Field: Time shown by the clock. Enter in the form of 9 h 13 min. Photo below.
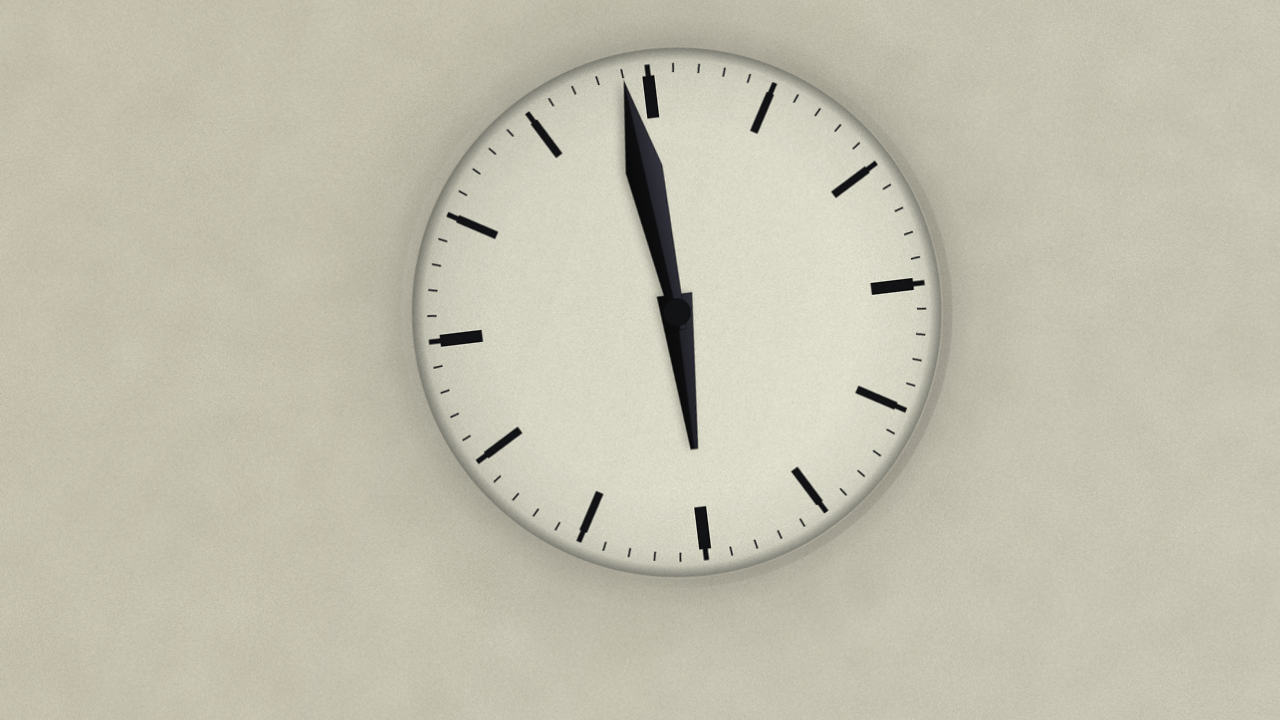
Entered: 5 h 59 min
